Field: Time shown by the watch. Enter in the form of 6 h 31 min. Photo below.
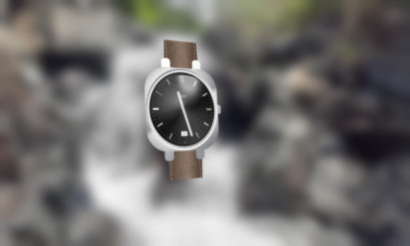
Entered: 11 h 27 min
